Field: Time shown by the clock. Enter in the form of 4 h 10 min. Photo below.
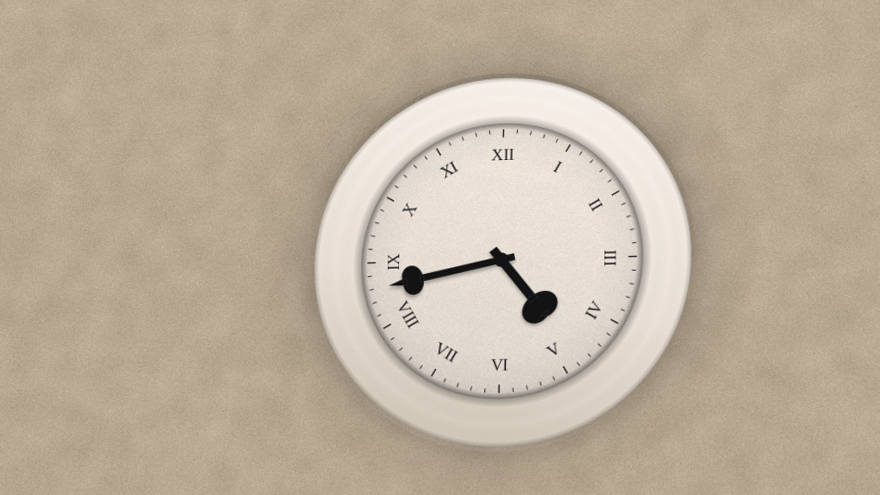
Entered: 4 h 43 min
